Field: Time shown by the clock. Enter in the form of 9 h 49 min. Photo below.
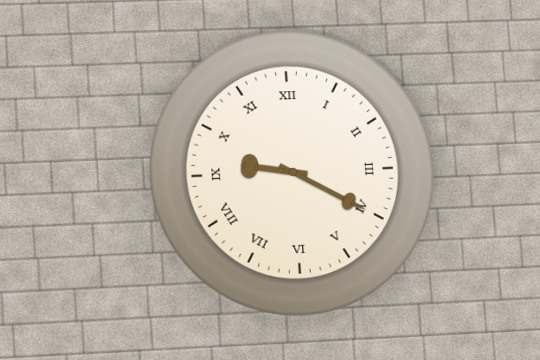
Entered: 9 h 20 min
